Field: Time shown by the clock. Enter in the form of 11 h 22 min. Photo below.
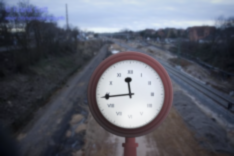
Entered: 11 h 44 min
